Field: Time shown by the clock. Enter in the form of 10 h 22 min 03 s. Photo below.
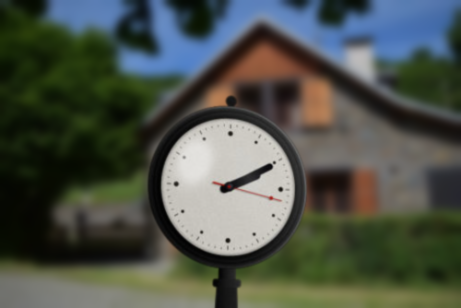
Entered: 2 h 10 min 17 s
